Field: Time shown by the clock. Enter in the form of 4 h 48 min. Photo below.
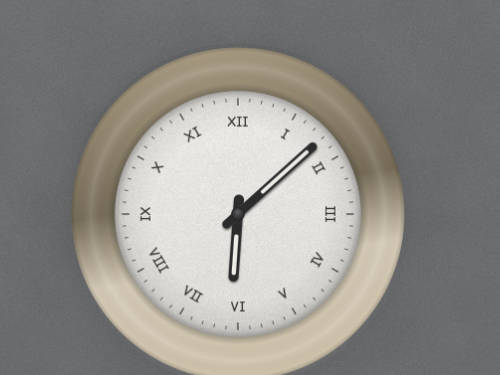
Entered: 6 h 08 min
